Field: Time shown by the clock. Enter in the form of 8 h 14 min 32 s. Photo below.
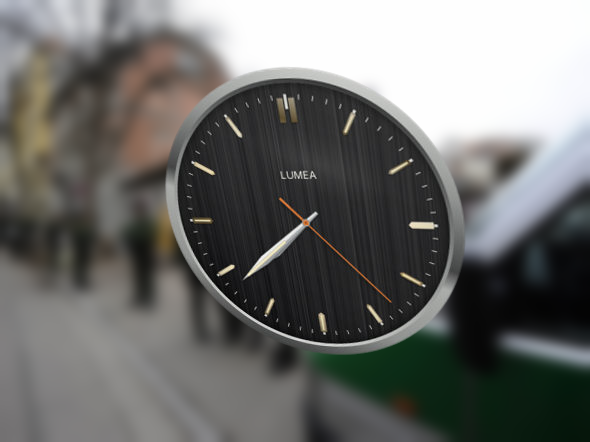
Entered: 7 h 38 min 23 s
